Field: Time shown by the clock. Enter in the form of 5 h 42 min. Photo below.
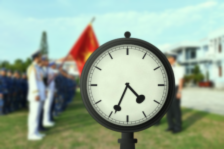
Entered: 4 h 34 min
